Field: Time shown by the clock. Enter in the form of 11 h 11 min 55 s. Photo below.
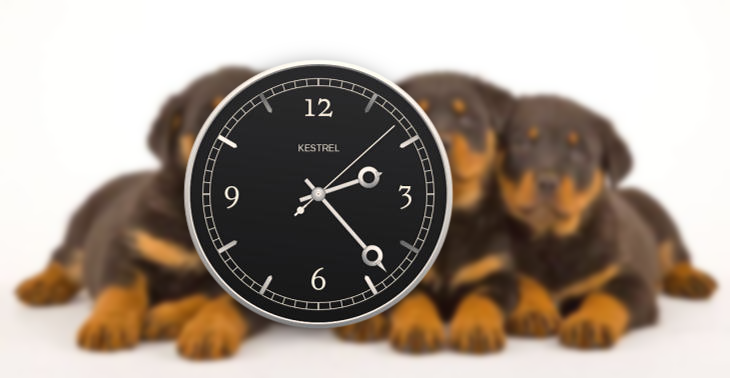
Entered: 2 h 23 min 08 s
